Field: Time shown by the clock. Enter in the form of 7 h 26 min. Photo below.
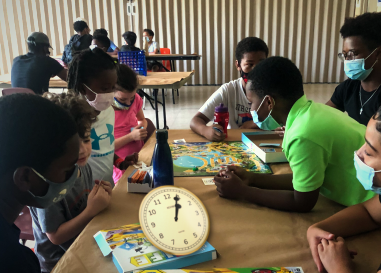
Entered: 1 h 04 min
